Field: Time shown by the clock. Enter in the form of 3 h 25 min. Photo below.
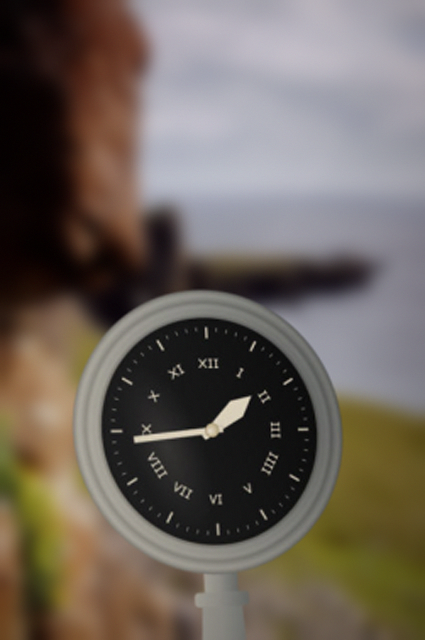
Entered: 1 h 44 min
